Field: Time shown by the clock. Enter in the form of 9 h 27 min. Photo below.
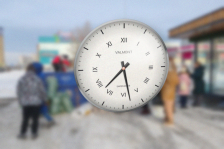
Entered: 7 h 28 min
